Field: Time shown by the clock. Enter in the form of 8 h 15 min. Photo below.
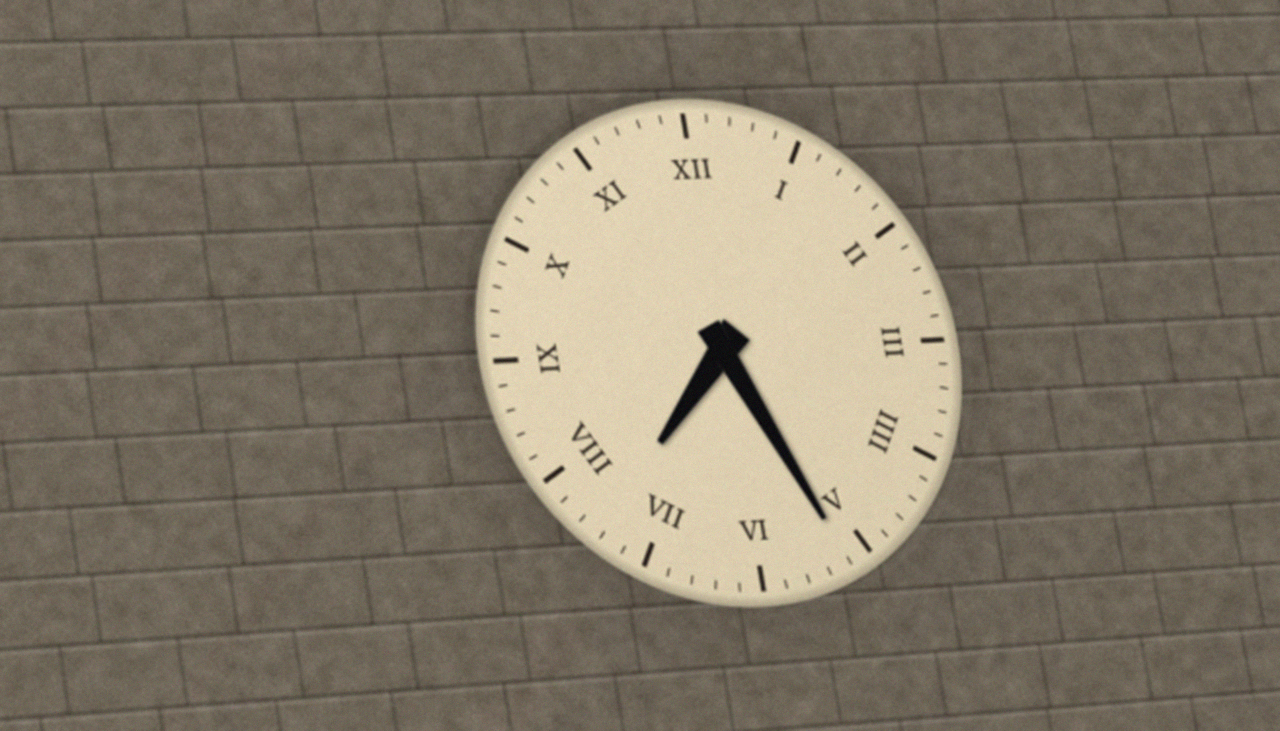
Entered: 7 h 26 min
